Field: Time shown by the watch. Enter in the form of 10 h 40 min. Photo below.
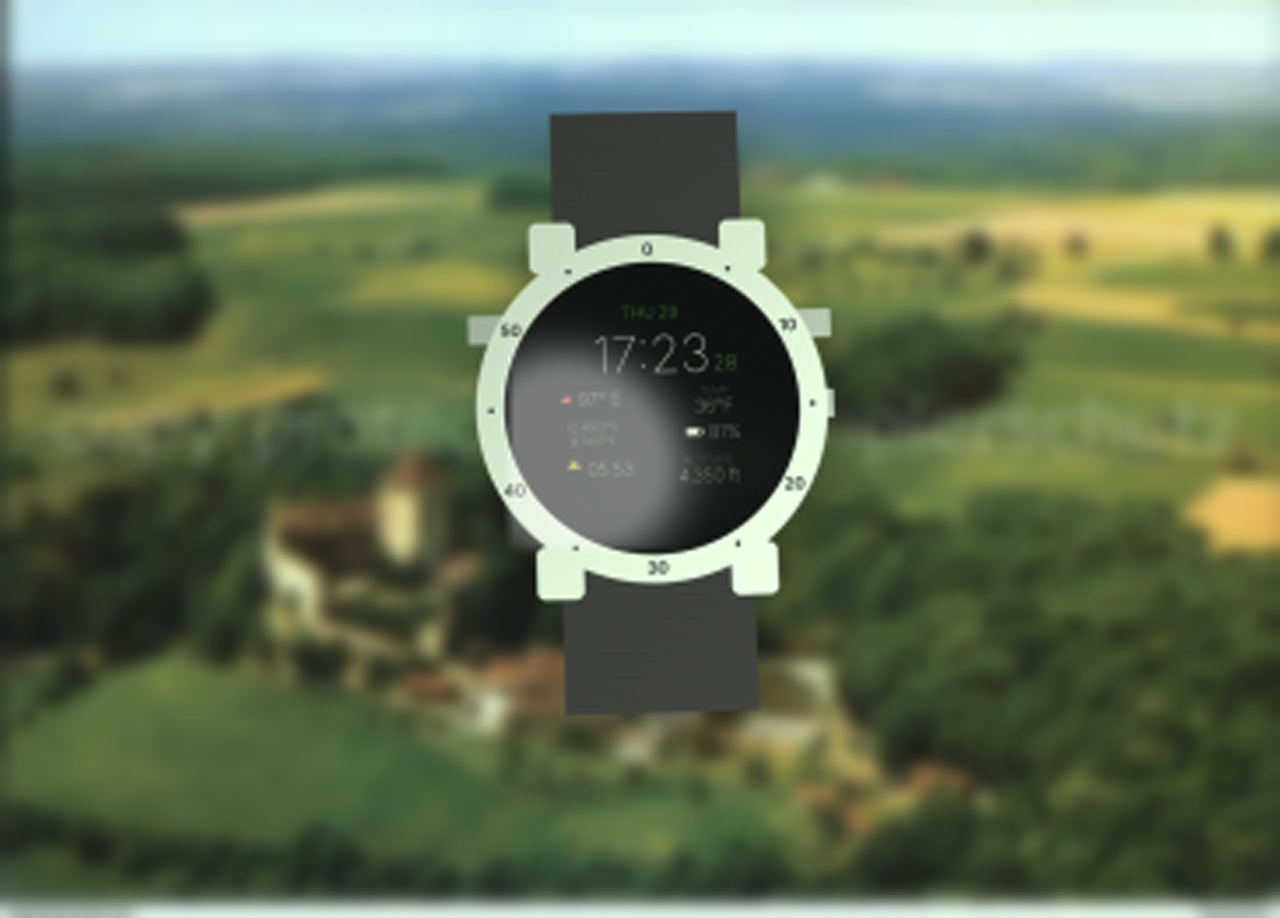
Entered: 17 h 23 min
